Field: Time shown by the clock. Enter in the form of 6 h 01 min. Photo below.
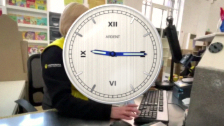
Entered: 9 h 15 min
